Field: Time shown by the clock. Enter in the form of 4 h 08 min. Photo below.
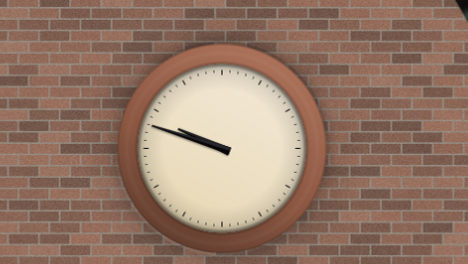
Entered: 9 h 48 min
